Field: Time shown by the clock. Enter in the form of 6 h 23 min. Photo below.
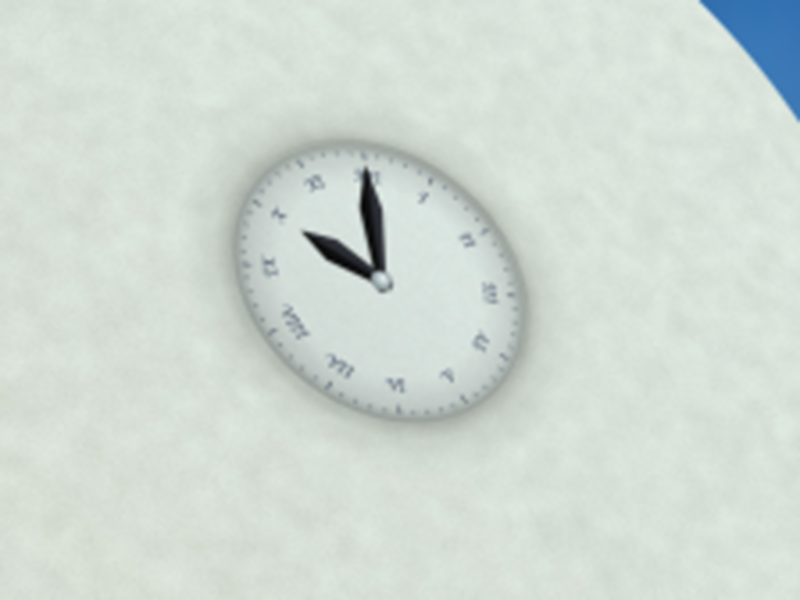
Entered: 10 h 00 min
